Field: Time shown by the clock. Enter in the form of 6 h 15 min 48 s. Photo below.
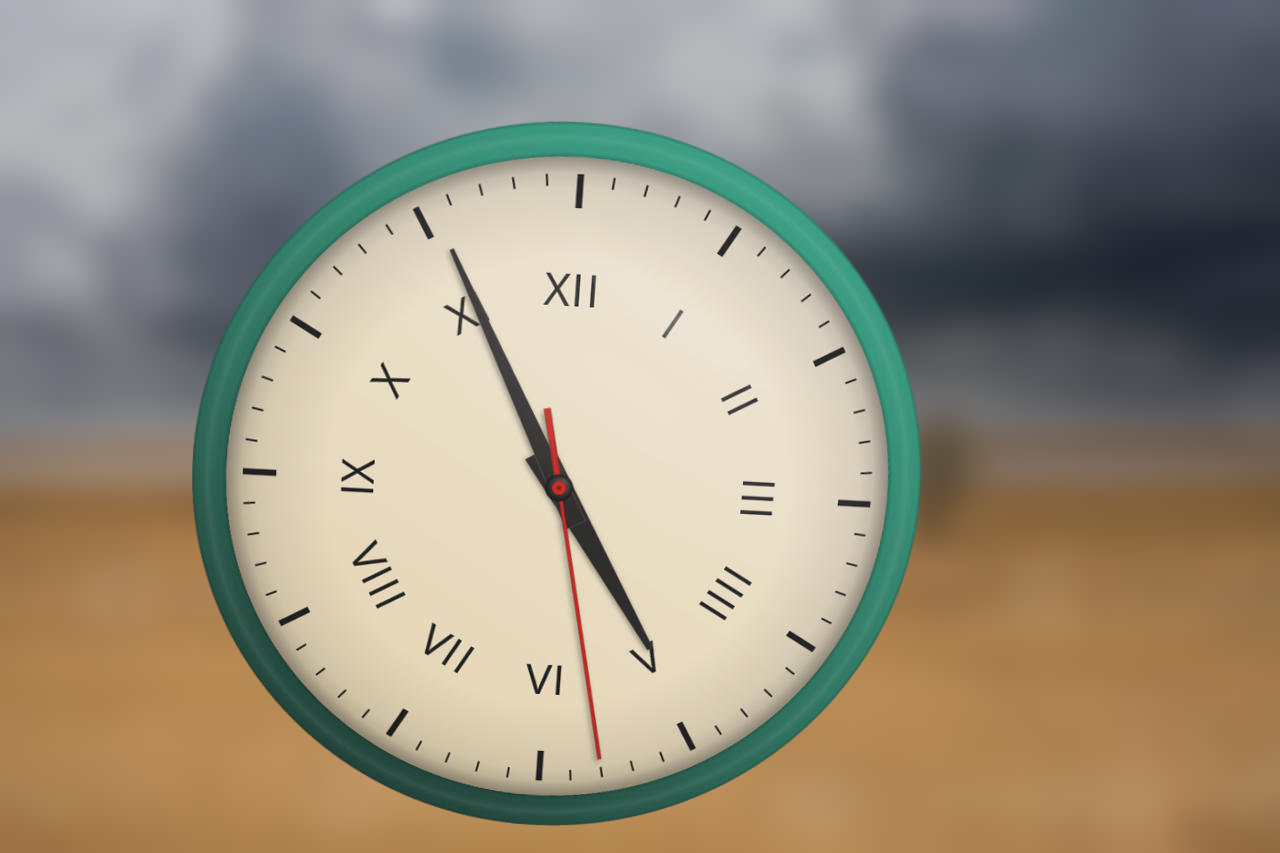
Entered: 4 h 55 min 28 s
